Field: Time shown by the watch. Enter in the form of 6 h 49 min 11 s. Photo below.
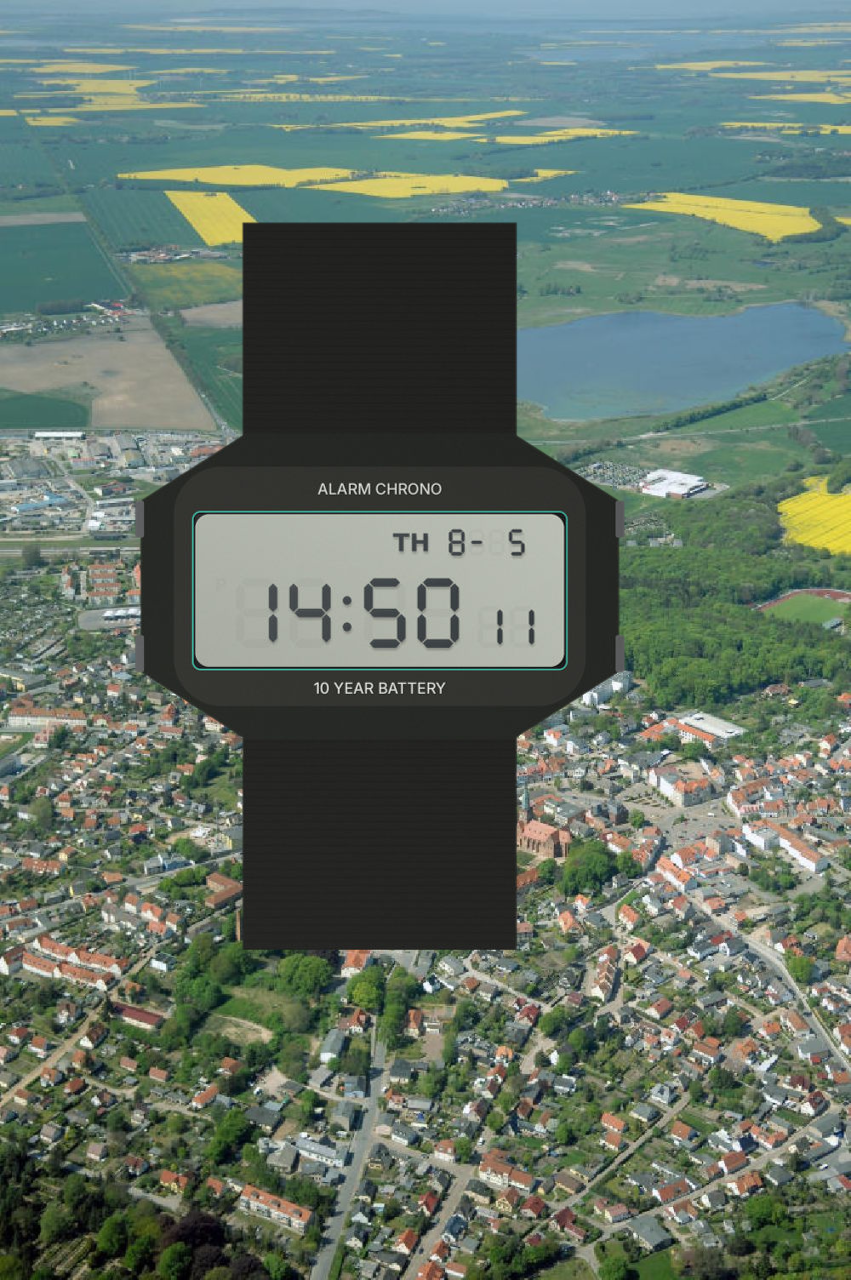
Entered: 14 h 50 min 11 s
